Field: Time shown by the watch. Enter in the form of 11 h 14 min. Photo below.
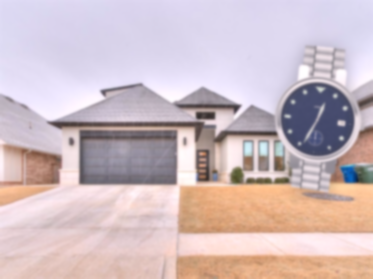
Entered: 12 h 34 min
